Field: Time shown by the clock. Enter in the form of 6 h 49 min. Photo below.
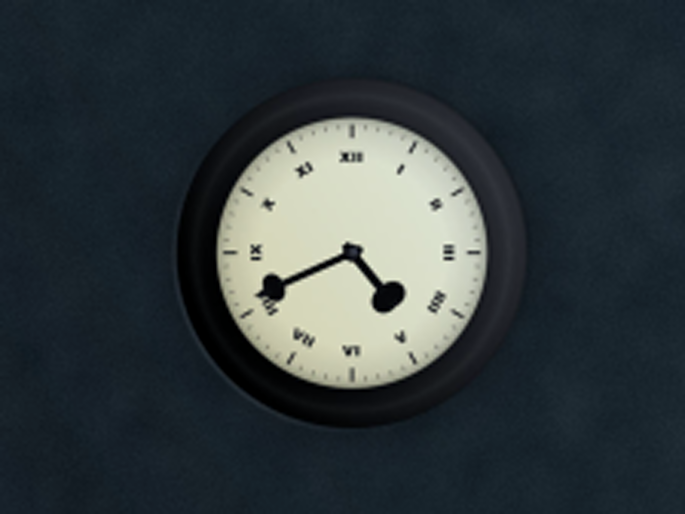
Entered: 4 h 41 min
